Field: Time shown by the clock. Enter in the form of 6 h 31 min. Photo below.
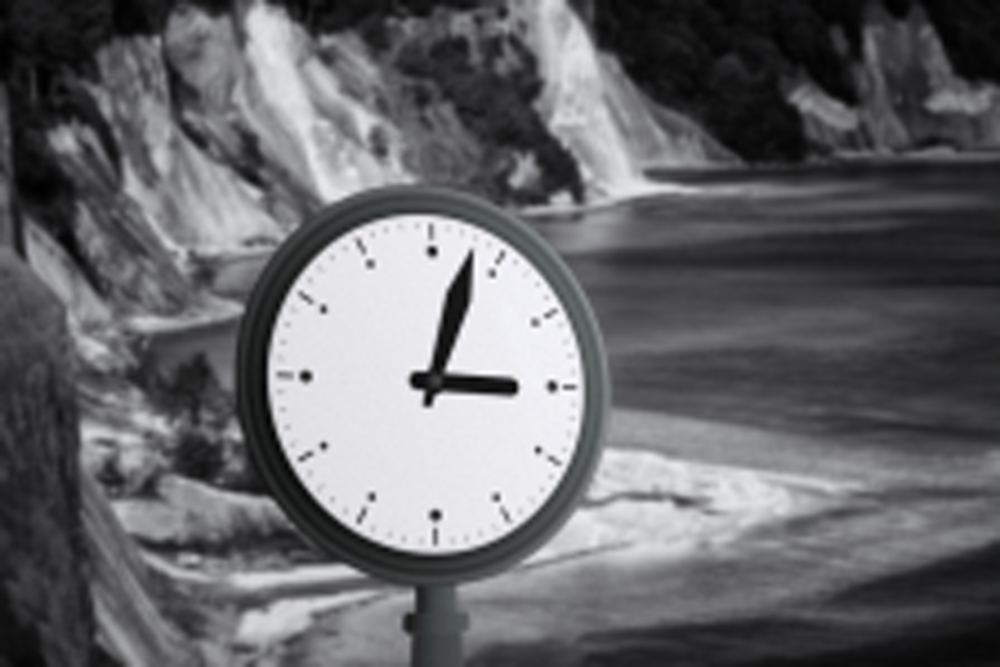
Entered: 3 h 03 min
